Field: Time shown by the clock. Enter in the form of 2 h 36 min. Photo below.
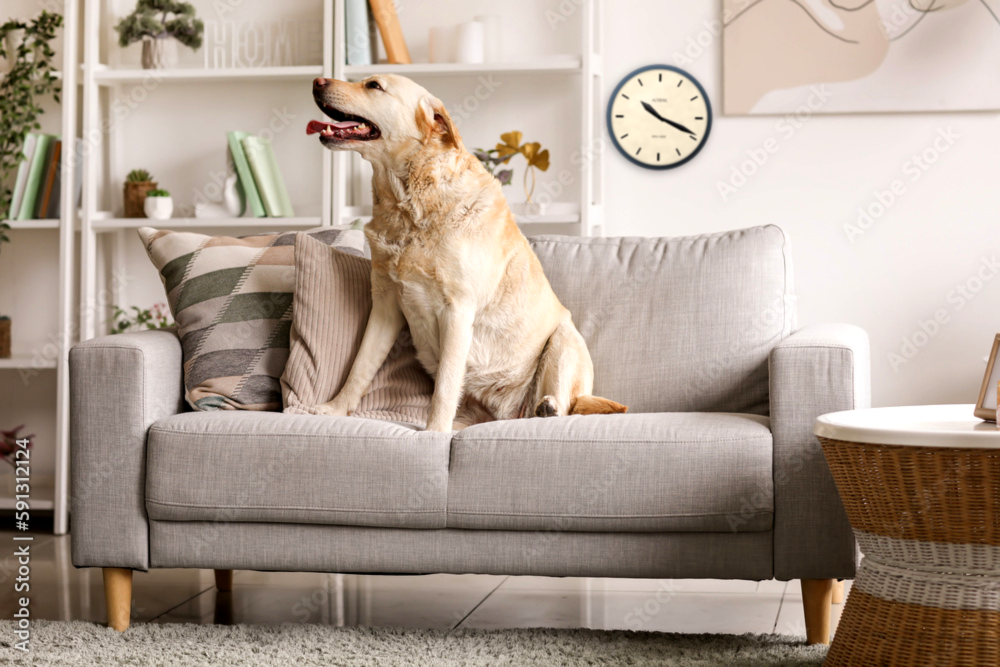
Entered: 10 h 19 min
